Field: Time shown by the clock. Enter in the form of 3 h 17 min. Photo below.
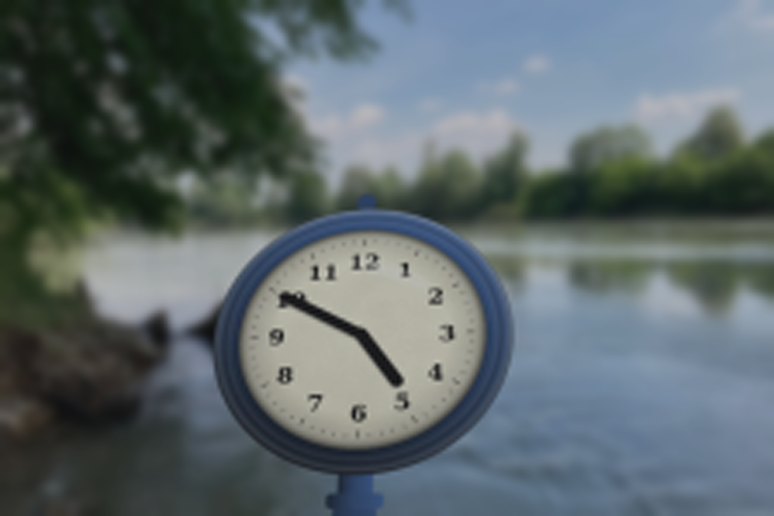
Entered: 4 h 50 min
